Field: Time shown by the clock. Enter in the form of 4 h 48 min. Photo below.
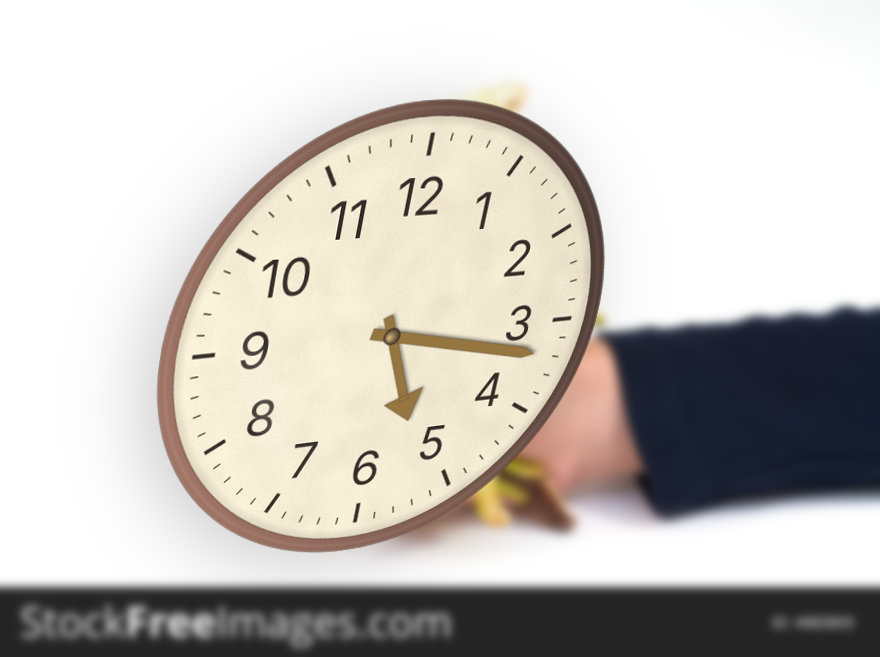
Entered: 5 h 17 min
